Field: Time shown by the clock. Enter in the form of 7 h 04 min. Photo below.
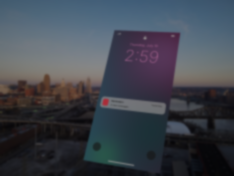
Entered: 2 h 59 min
